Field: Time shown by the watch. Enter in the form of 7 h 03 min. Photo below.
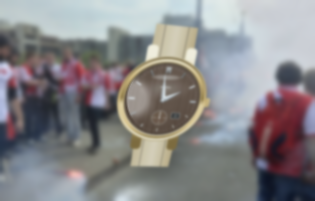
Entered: 1 h 59 min
